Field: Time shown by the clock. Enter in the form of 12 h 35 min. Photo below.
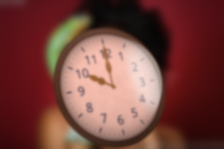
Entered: 10 h 00 min
